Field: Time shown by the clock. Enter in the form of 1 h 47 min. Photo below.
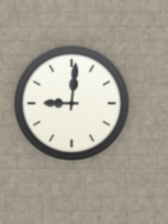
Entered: 9 h 01 min
